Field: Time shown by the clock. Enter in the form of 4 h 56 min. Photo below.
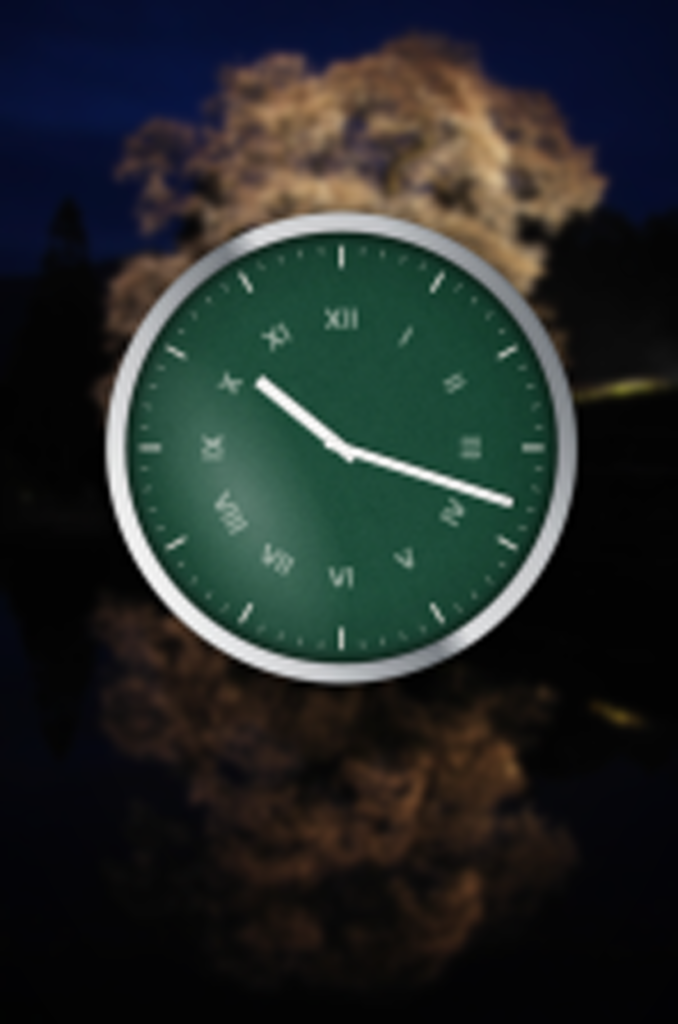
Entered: 10 h 18 min
